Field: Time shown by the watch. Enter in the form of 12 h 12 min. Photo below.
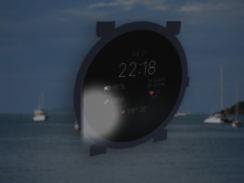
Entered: 22 h 18 min
